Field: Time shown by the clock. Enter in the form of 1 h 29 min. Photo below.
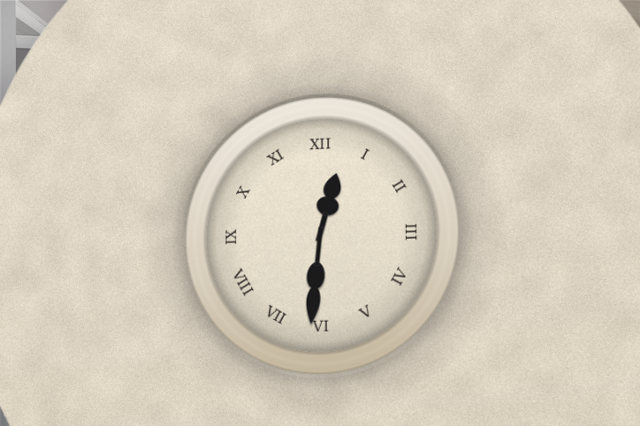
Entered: 12 h 31 min
